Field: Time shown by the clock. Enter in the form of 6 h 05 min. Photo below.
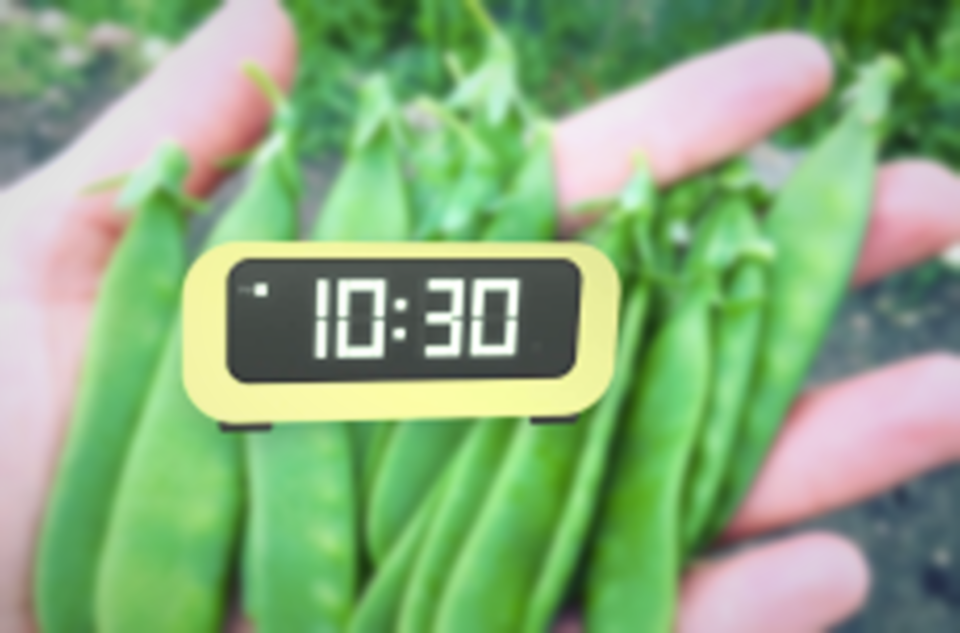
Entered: 10 h 30 min
